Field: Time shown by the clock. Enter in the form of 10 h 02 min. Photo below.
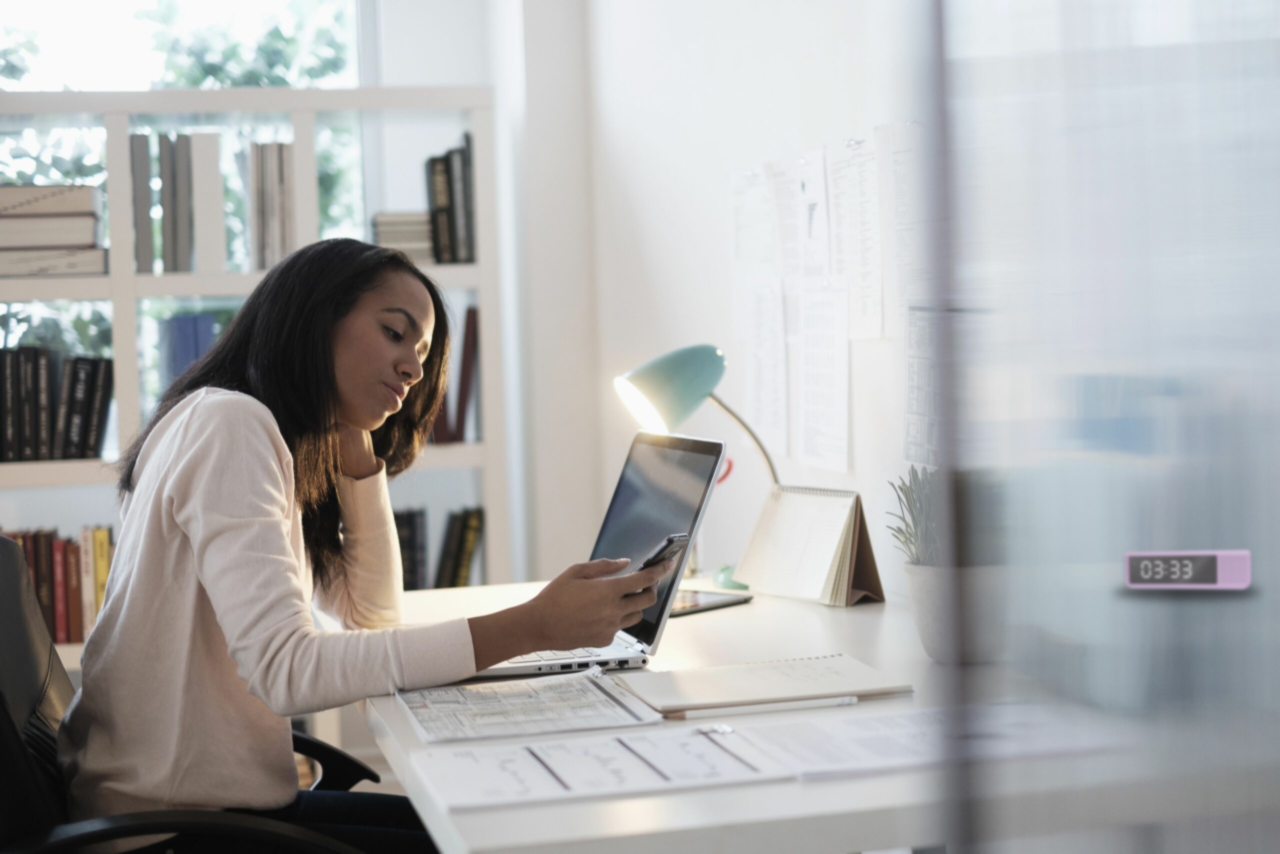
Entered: 3 h 33 min
